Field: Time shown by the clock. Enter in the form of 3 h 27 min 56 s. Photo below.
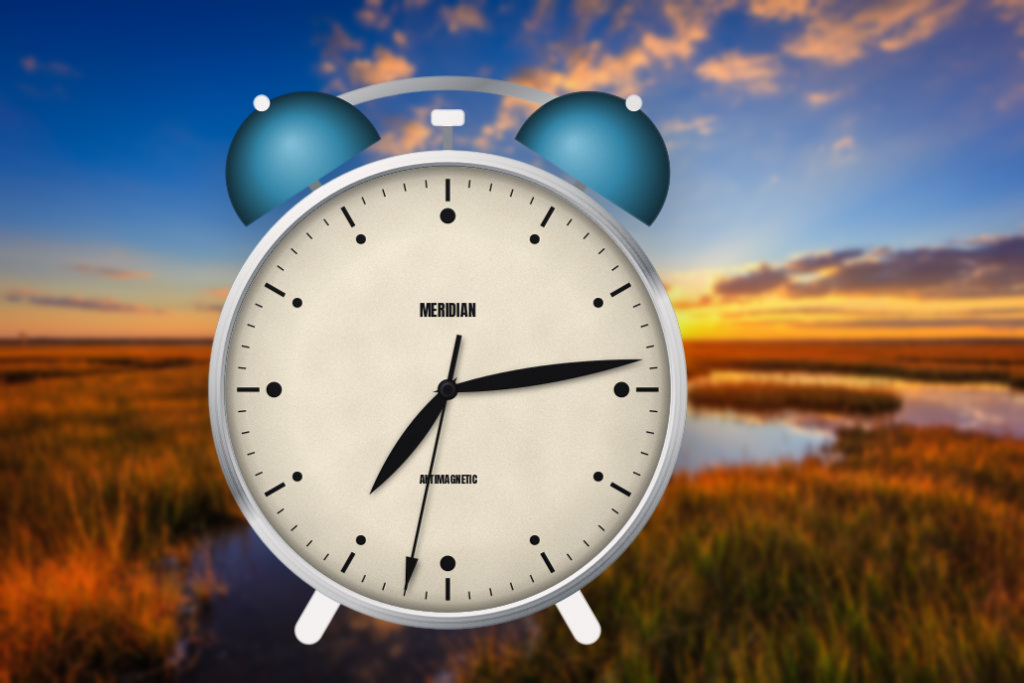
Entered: 7 h 13 min 32 s
